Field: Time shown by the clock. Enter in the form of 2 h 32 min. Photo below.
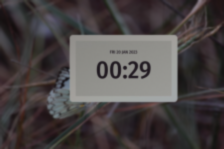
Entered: 0 h 29 min
